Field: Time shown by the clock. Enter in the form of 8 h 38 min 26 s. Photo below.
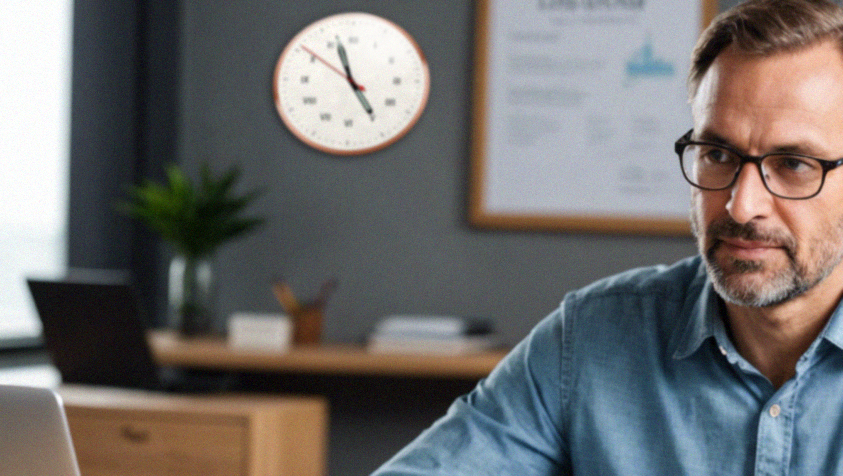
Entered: 4 h 56 min 51 s
